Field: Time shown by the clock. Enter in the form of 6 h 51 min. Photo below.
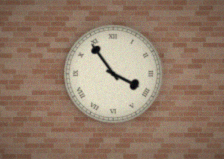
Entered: 3 h 54 min
